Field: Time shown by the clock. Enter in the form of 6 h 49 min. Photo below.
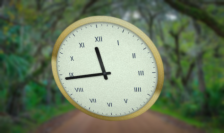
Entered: 11 h 44 min
